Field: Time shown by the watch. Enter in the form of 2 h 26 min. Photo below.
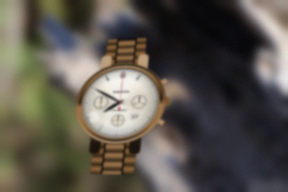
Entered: 7 h 50 min
